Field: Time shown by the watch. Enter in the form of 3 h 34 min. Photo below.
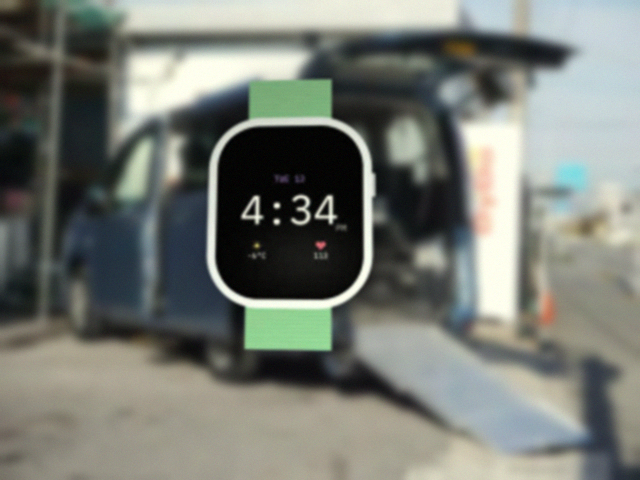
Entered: 4 h 34 min
